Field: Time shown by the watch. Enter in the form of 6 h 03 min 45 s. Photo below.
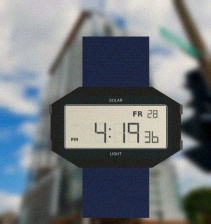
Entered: 4 h 19 min 36 s
